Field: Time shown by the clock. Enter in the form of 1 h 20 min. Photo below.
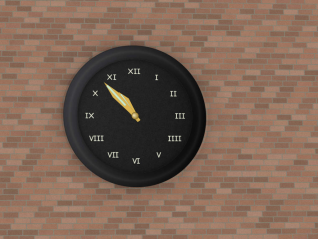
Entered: 10 h 53 min
